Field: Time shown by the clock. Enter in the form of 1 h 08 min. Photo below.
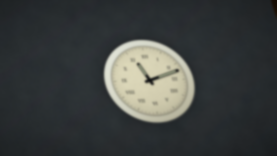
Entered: 11 h 12 min
